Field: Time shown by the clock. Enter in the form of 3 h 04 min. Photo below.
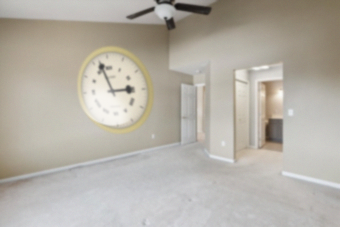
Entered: 2 h 57 min
